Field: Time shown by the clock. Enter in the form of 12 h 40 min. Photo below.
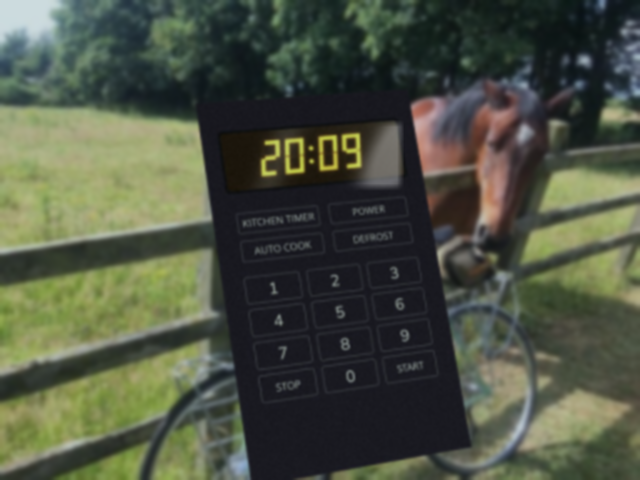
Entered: 20 h 09 min
